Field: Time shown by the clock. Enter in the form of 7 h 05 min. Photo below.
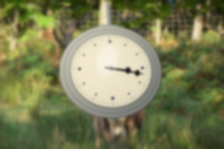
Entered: 3 h 17 min
